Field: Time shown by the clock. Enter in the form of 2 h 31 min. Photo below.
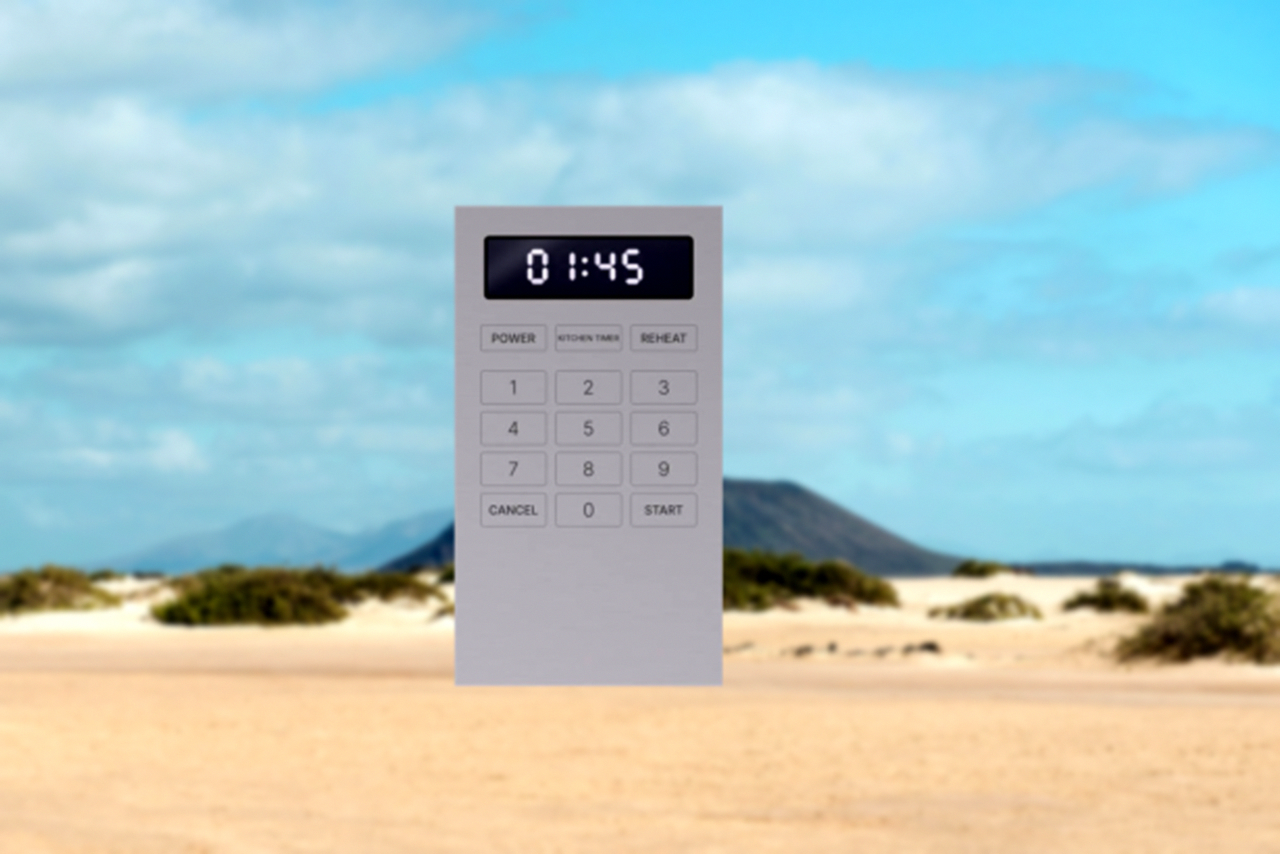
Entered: 1 h 45 min
